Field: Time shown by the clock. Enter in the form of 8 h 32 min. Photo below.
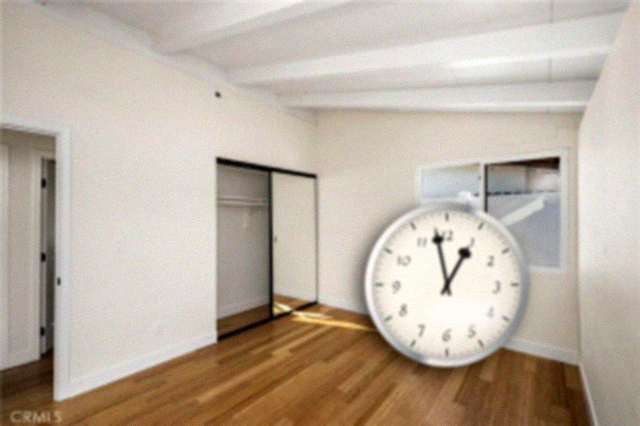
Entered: 12 h 58 min
